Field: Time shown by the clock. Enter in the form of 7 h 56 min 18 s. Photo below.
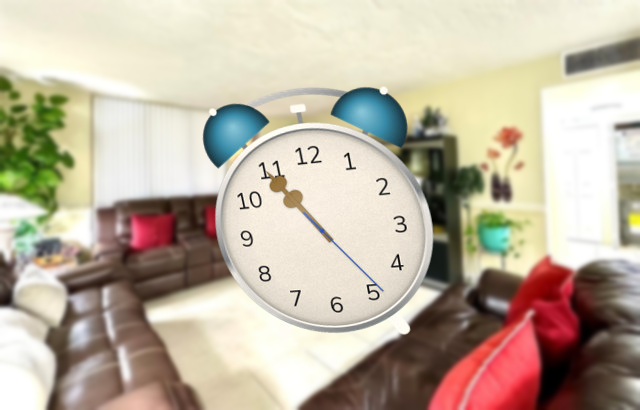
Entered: 10 h 54 min 24 s
